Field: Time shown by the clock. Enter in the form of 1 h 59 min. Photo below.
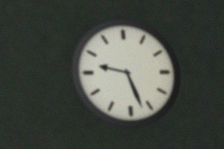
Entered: 9 h 27 min
